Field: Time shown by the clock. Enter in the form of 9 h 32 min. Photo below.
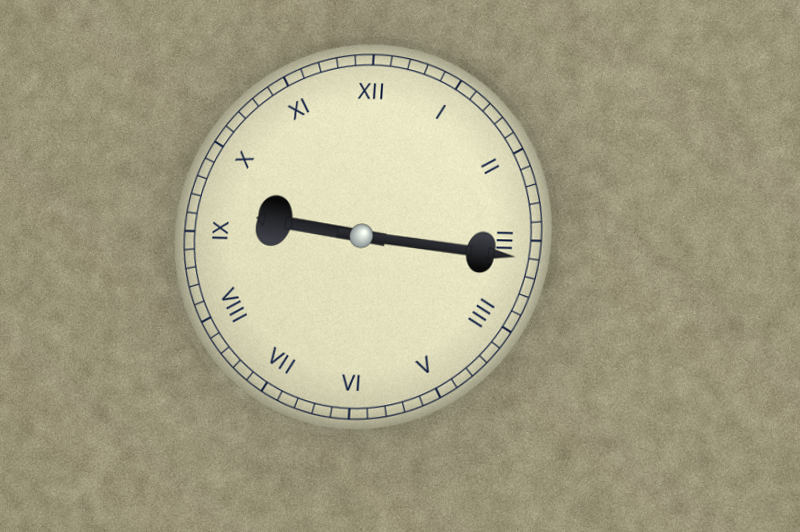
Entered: 9 h 16 min
